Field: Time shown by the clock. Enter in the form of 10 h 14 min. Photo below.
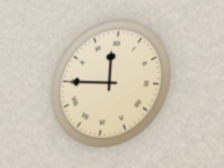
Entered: 11 h 45 min
